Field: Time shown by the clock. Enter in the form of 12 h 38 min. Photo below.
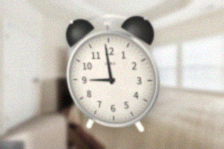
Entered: 8 h 59 min
